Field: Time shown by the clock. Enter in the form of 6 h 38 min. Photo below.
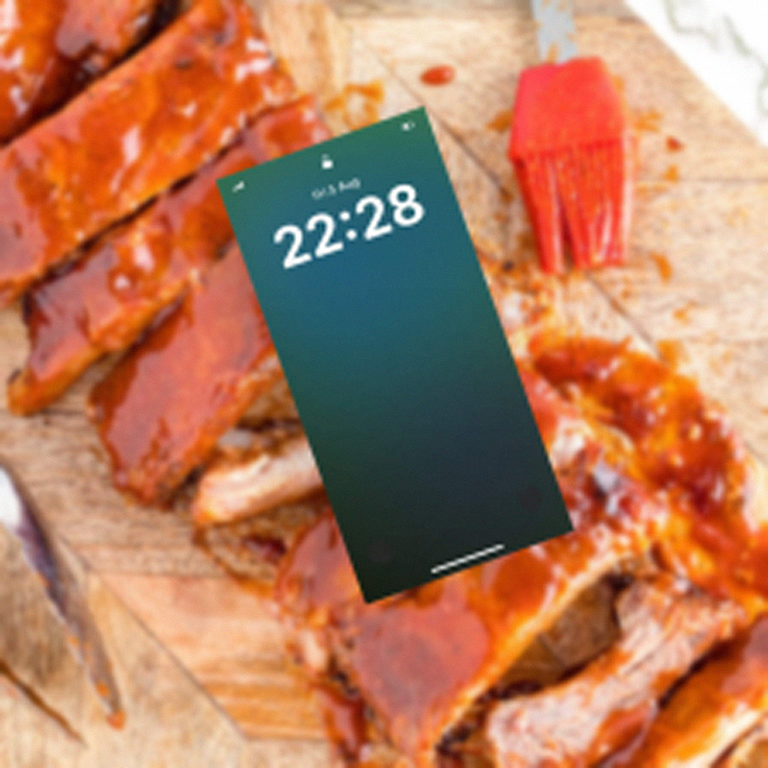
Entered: 22 h 28 min
